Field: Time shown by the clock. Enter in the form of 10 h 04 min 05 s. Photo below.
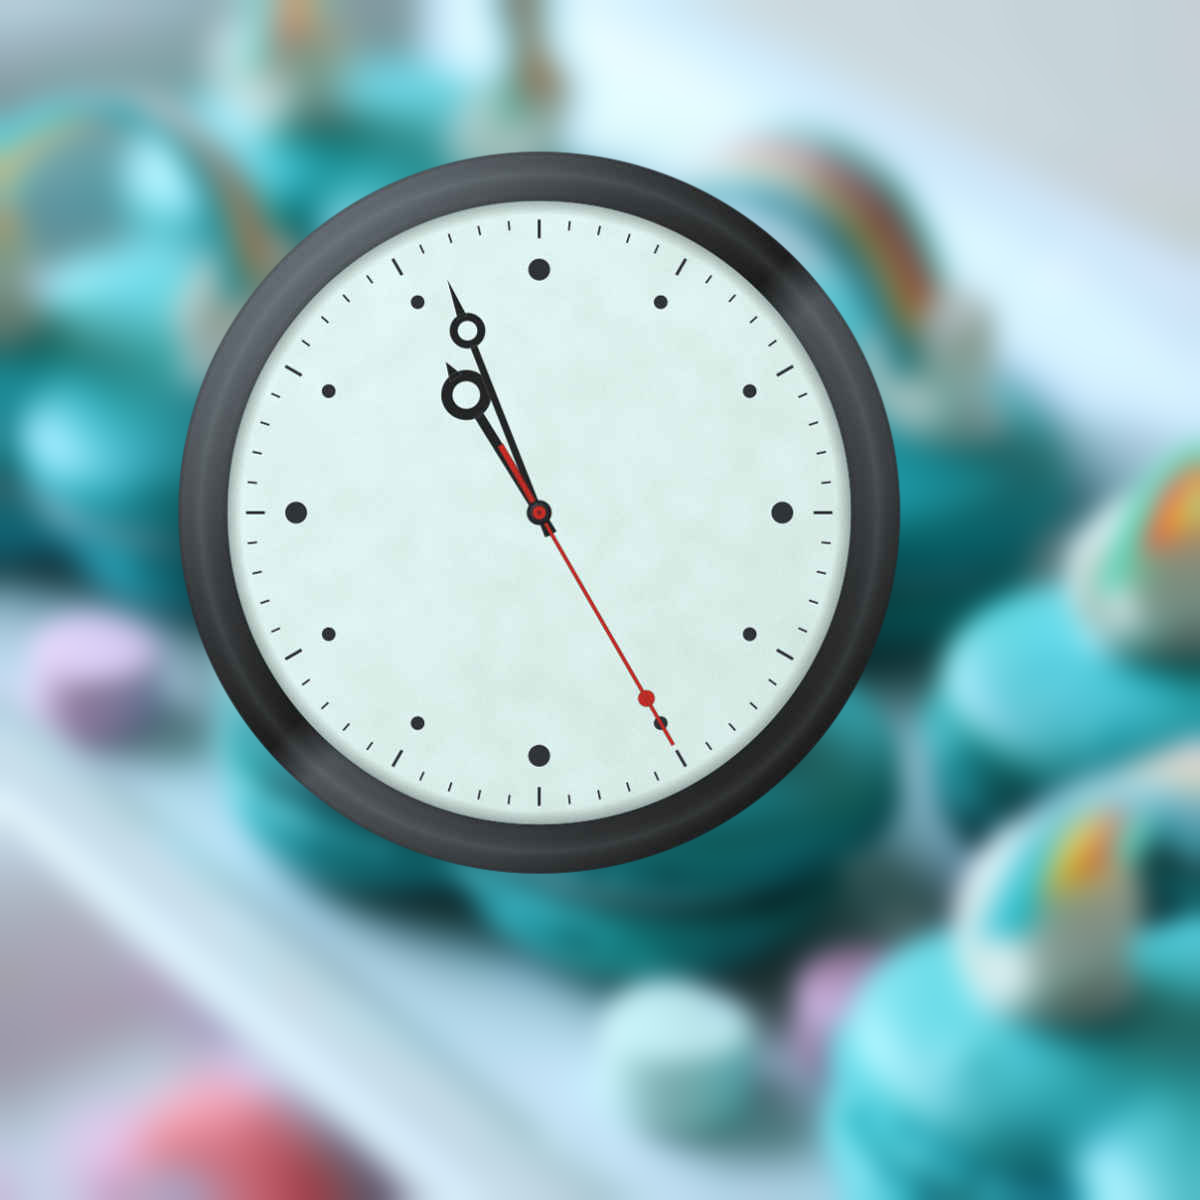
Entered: 10 h 56 min 25 s
